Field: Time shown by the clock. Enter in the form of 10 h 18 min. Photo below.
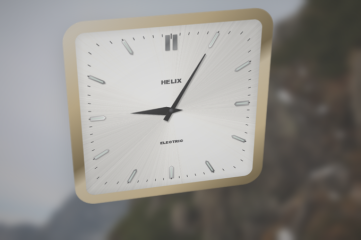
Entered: 9 h 05 min
